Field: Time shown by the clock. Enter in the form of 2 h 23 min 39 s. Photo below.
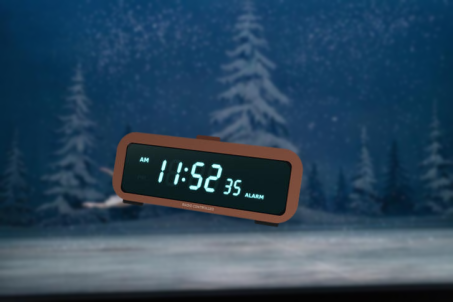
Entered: 11 h 52 min 35 s
